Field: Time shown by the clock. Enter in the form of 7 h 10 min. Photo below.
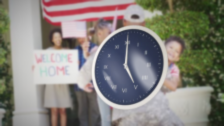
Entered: 5 h 00 min
